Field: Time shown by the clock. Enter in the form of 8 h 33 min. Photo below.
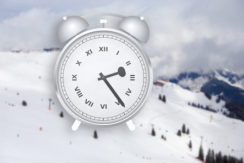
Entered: 2 h 24 min
